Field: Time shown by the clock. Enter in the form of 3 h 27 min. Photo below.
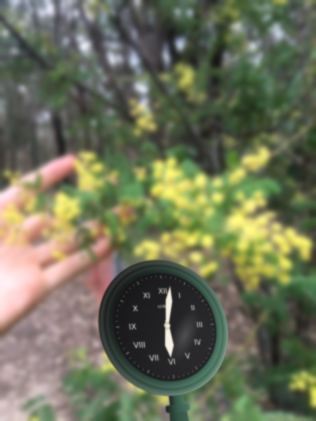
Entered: 6 h 02 min
